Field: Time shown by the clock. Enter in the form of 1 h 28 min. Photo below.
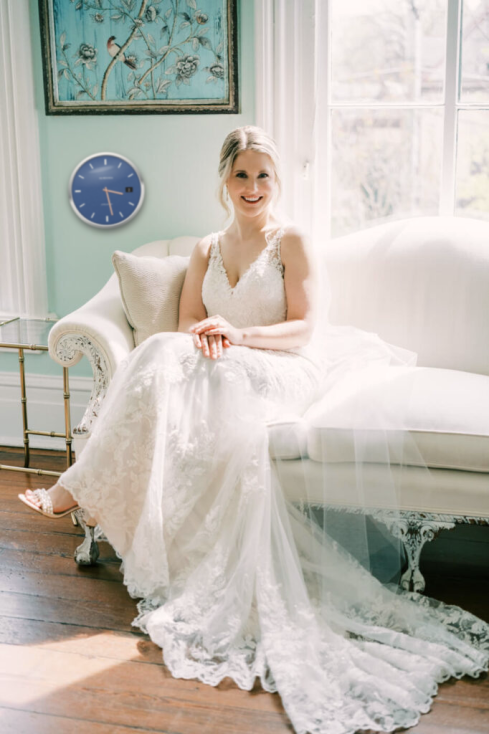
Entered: 3 h 28 min
